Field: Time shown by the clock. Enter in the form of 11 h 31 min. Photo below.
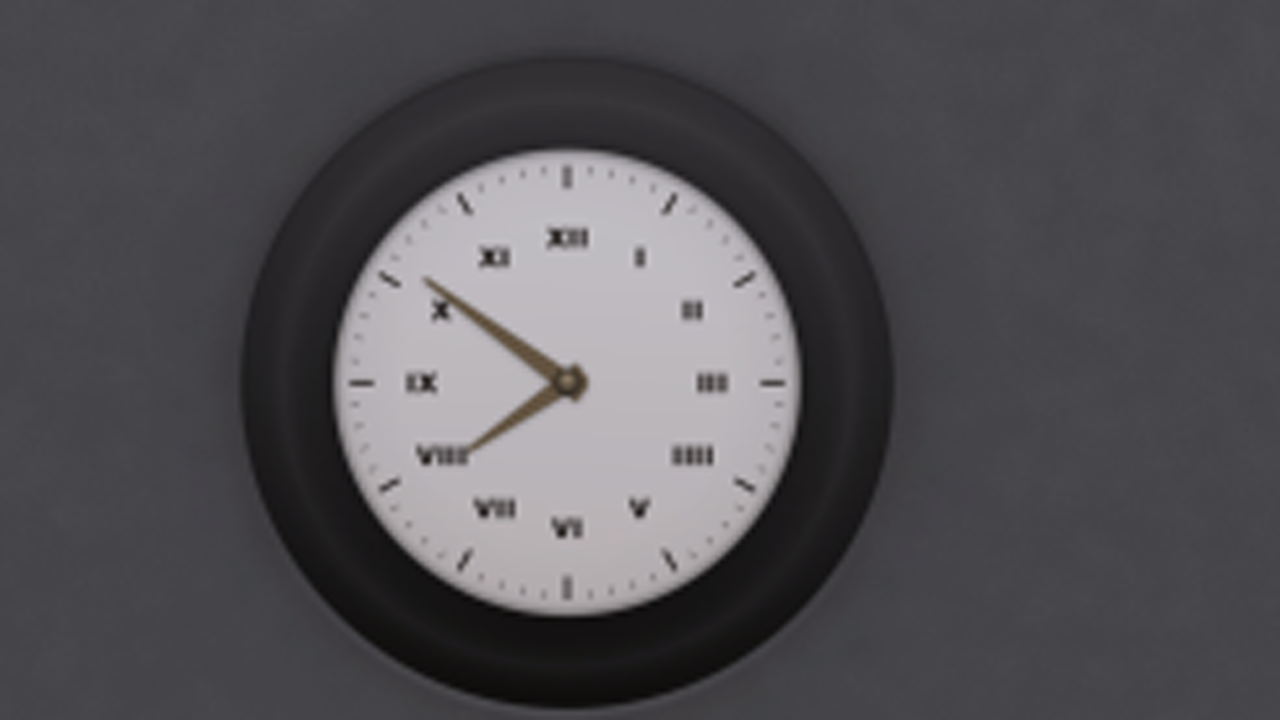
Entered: 7 h 51 min
